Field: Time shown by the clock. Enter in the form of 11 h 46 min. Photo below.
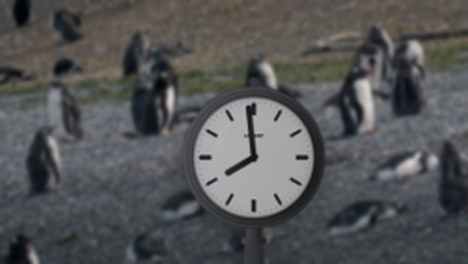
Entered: 7 h 59 min
